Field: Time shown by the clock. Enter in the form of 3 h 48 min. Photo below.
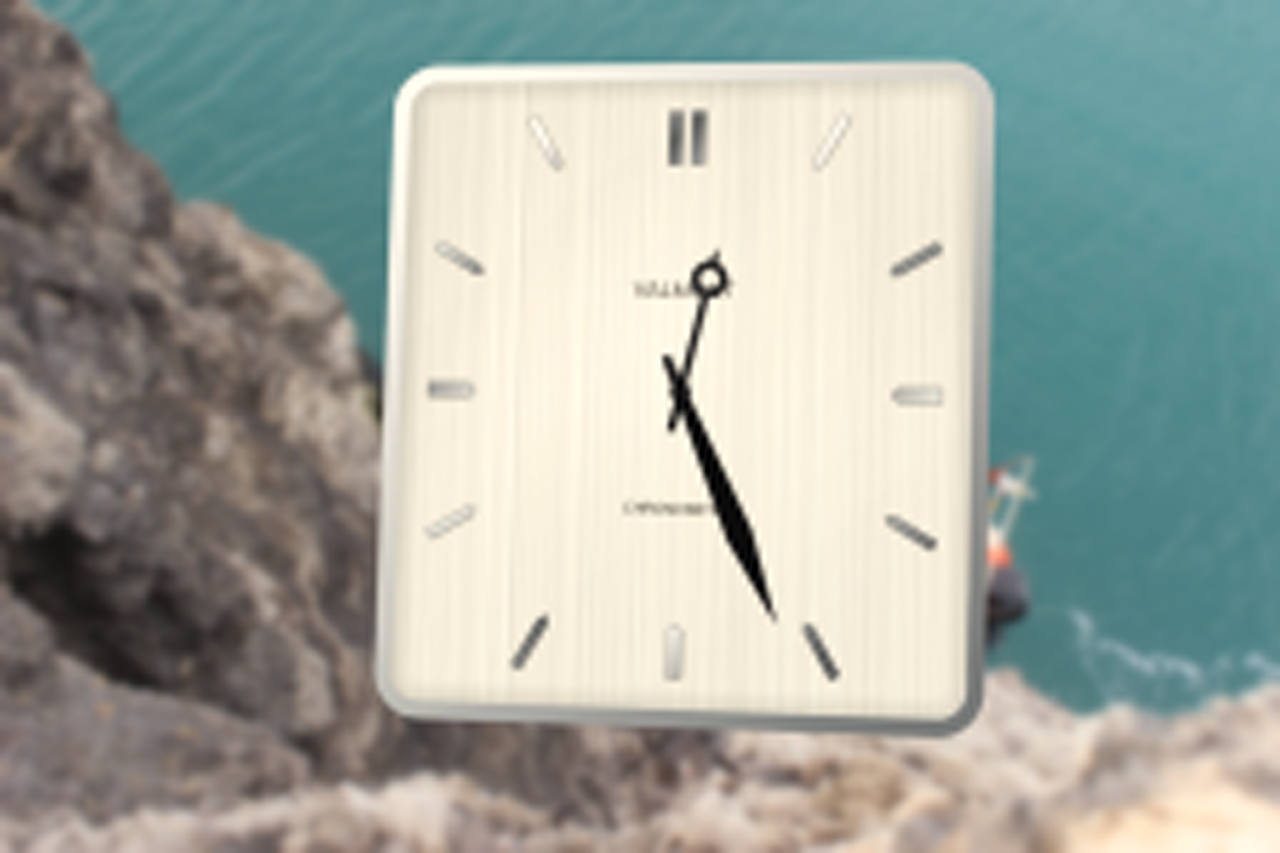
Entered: 12 h 26 min
